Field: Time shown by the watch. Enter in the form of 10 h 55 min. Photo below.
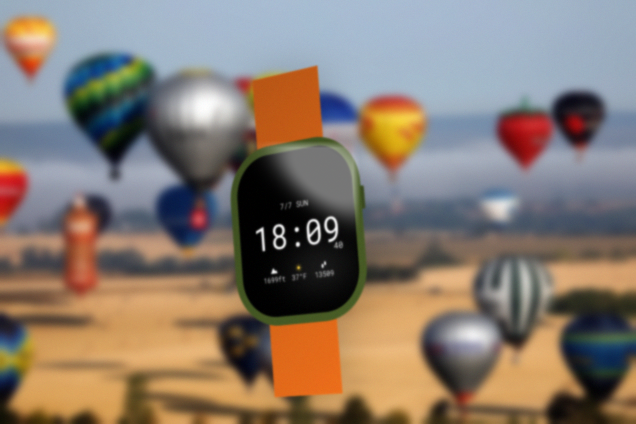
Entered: 18 h 09 min
